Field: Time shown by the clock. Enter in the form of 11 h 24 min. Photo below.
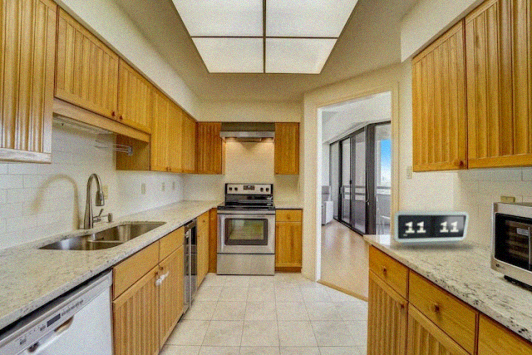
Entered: 11 h 11 min
